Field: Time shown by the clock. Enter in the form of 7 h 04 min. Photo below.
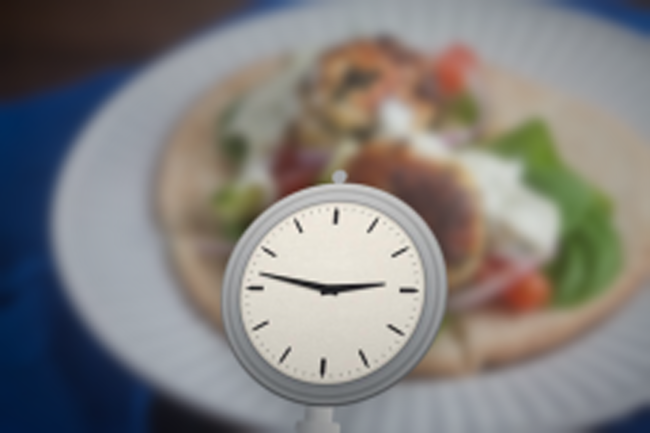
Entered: 2 h 47 min
